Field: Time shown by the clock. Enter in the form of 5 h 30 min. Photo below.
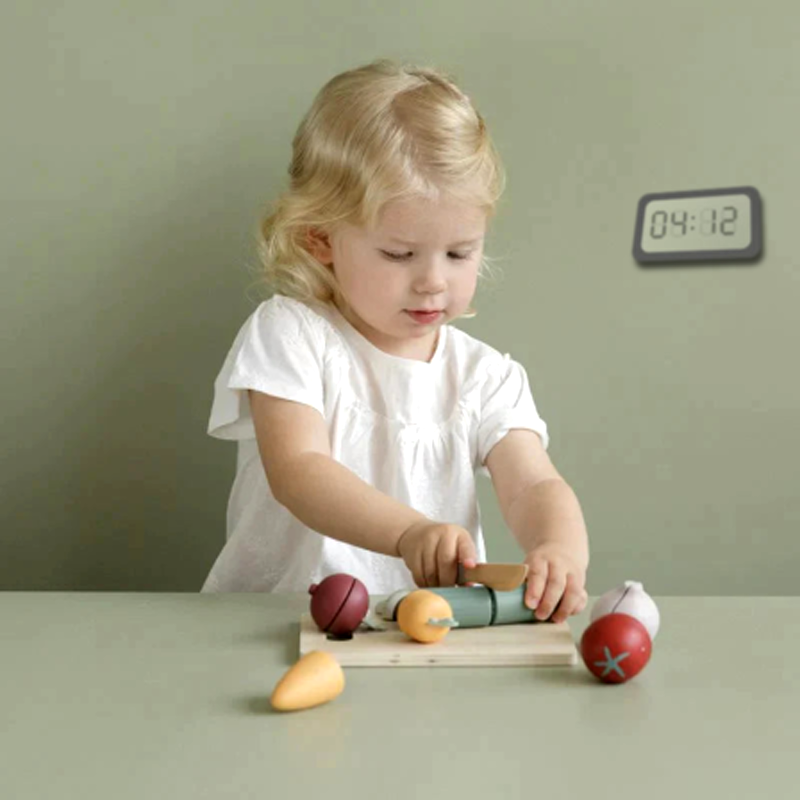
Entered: 4 h 12 min
